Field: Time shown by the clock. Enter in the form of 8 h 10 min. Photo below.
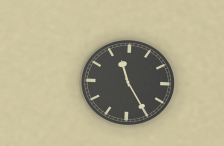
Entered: 11 h 25 min
